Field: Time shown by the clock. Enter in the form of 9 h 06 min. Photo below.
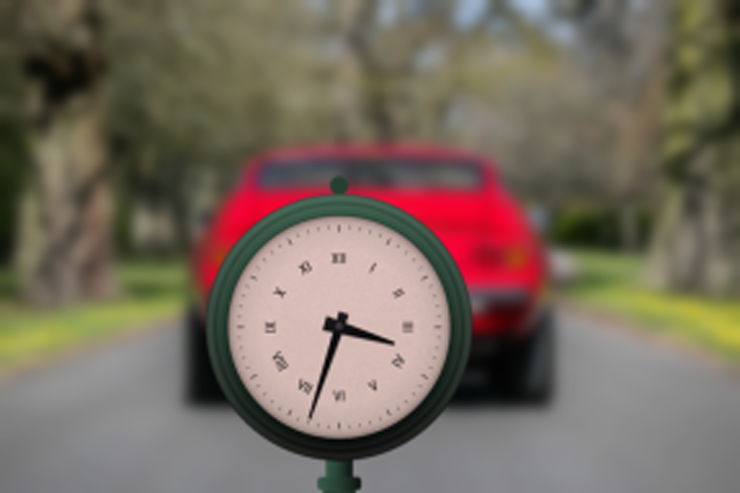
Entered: 3 h 33 min
